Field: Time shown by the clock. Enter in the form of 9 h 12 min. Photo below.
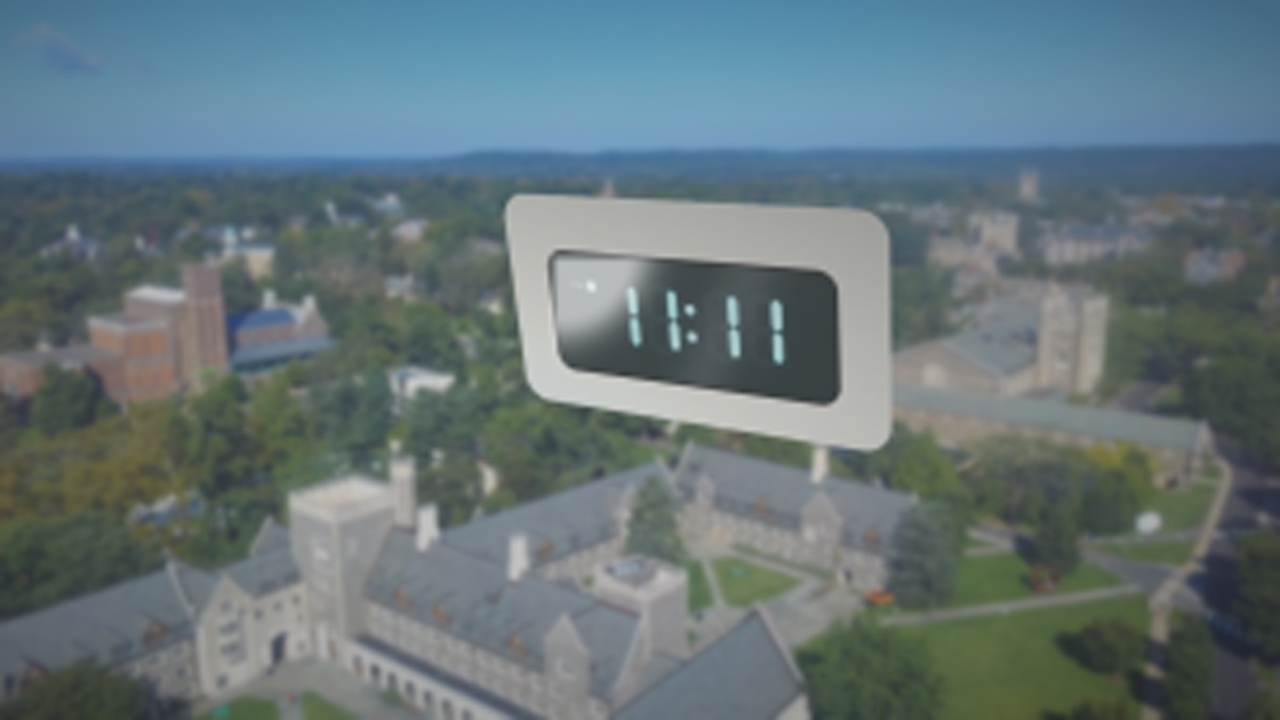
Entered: 11 h 11 min
